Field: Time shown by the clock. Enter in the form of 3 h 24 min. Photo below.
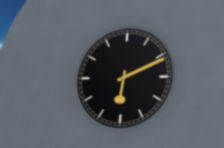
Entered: 6 h 11 min
